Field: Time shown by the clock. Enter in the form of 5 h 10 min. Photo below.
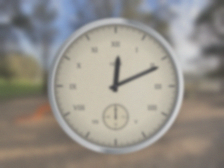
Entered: 12 h 11 min
